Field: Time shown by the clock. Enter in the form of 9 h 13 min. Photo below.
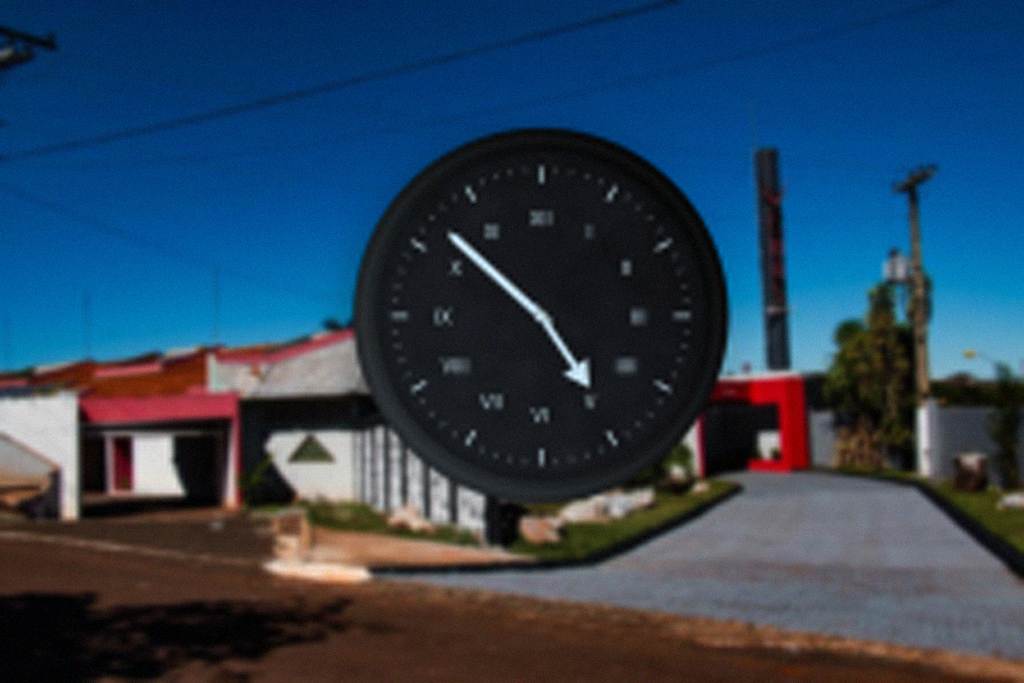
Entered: 4 h 52 min
